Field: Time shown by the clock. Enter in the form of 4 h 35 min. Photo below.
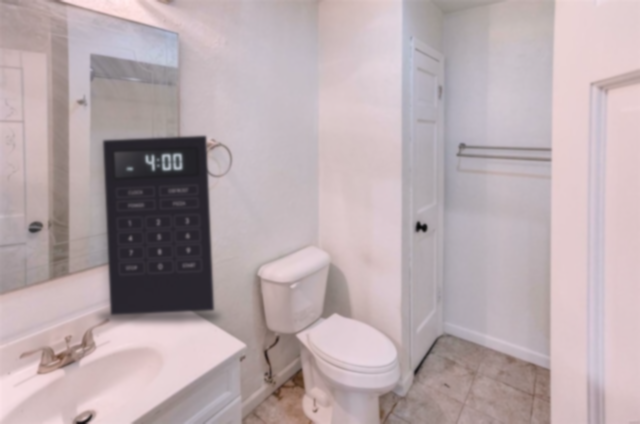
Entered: 4 h 00 min
